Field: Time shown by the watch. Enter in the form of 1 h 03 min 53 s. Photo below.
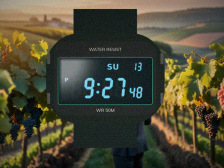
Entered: 9 h 27 min 48 s
